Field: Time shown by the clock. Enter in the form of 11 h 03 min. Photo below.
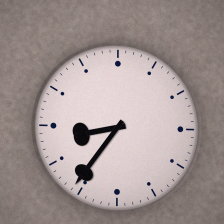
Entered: 8 h 36 min
